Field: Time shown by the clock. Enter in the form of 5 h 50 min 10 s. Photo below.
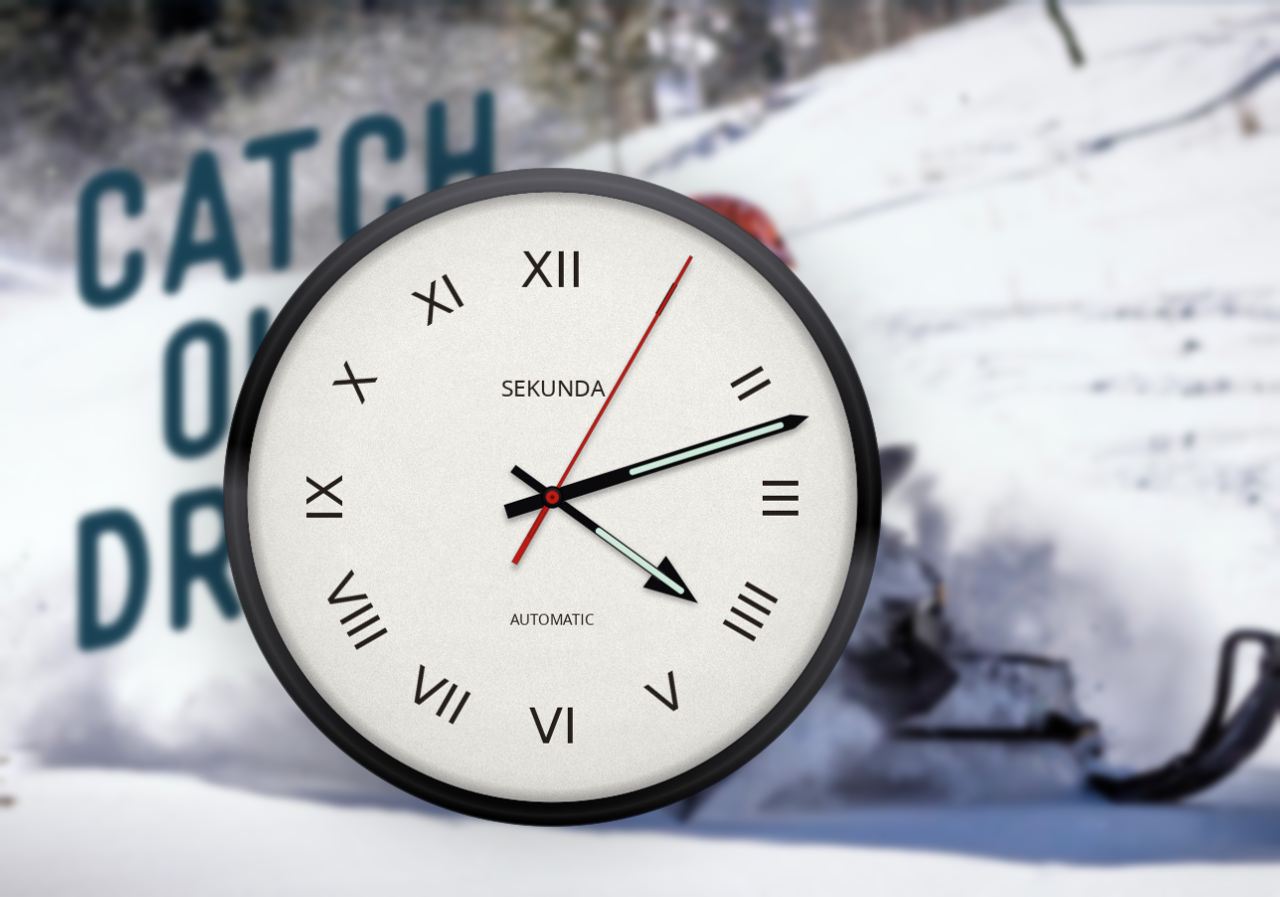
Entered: 4 h 12 min 05 s
